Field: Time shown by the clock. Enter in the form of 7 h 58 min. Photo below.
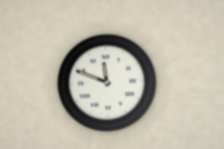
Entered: 11 h 49 min
